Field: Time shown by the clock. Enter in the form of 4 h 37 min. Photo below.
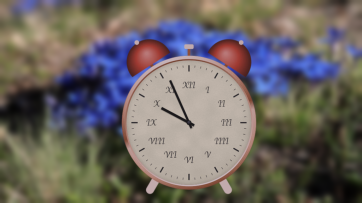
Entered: 9 h 56 min
